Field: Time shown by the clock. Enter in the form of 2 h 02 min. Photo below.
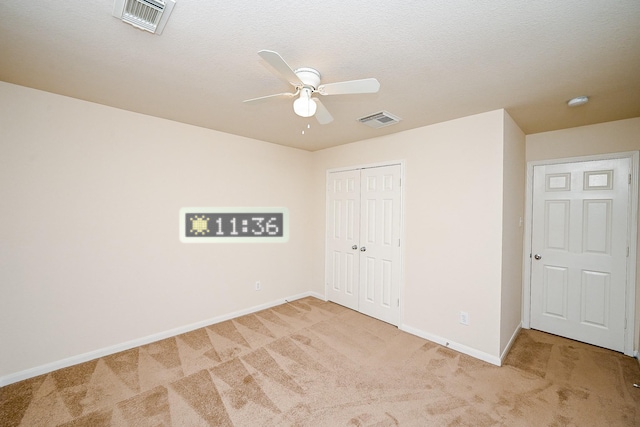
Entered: 11 h 36 min
